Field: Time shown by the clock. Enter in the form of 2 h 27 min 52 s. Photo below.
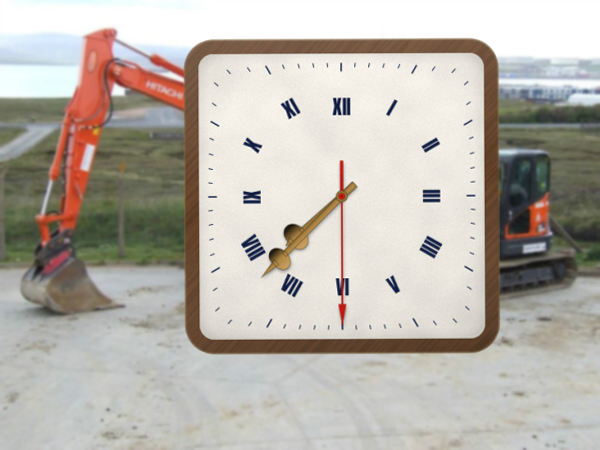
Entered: 7 h 37 min 30 s
